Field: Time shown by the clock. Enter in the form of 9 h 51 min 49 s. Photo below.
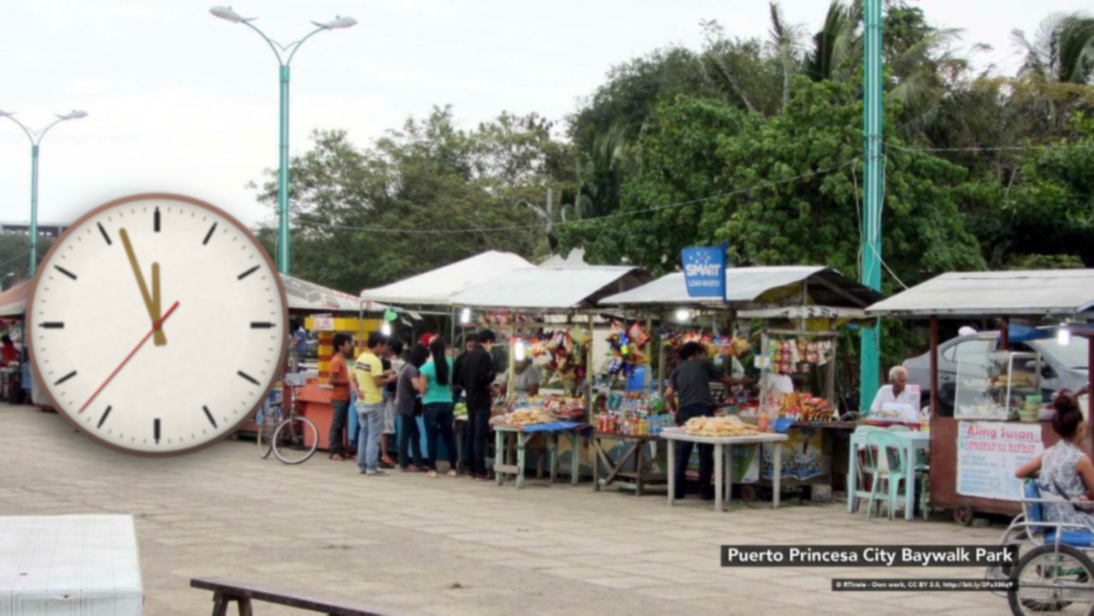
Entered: 11 h 56 min 37 s
